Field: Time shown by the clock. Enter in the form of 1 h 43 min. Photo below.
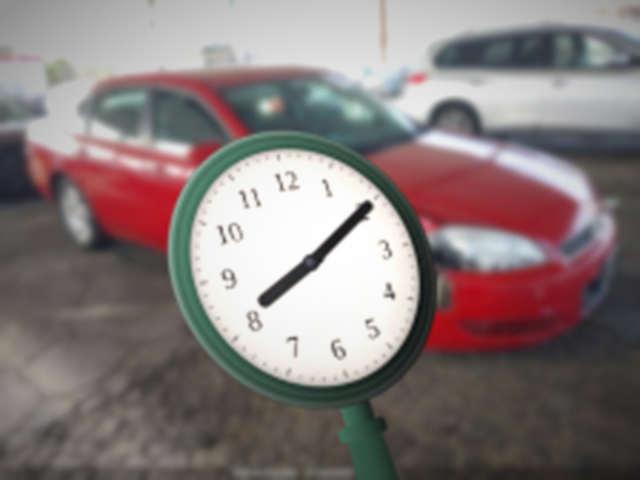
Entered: 8 h 10 min
